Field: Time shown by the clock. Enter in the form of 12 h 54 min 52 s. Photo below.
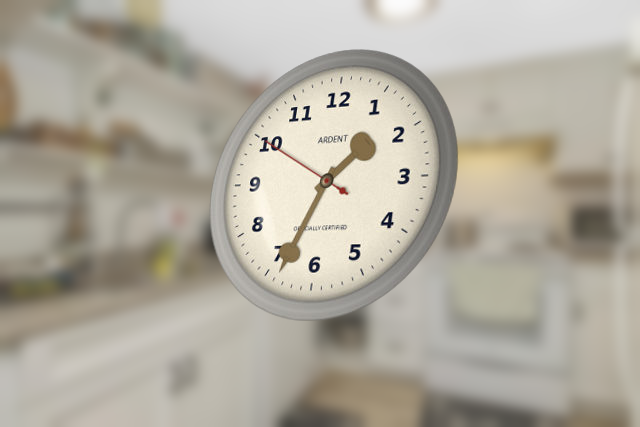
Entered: 1 h 33 min 50 s
